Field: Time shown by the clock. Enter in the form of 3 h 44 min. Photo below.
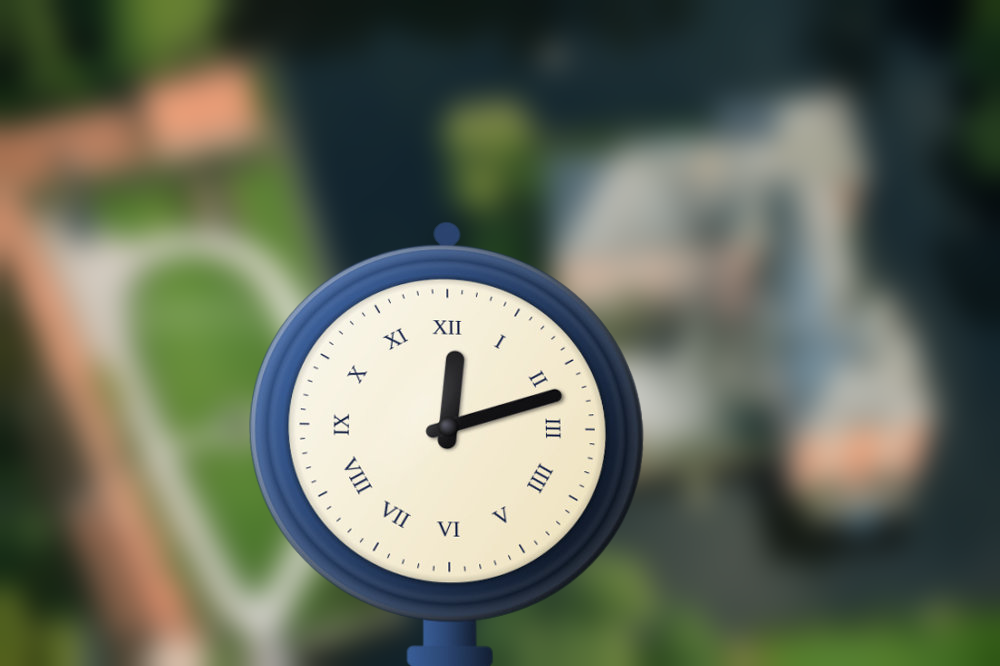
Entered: 12 h 12 min
